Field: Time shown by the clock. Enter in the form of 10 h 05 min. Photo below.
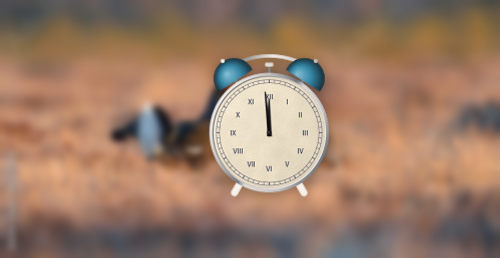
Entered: 11 h 59 min
